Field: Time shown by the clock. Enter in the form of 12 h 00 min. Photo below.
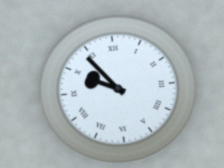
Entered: 9 h 54 min
